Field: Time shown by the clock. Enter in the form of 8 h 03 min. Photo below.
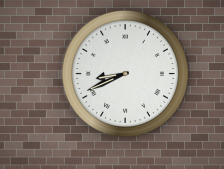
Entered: 8 h 41 min
